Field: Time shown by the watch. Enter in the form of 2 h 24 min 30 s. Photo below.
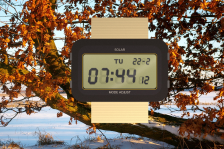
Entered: 7 h 44 min 12 s
